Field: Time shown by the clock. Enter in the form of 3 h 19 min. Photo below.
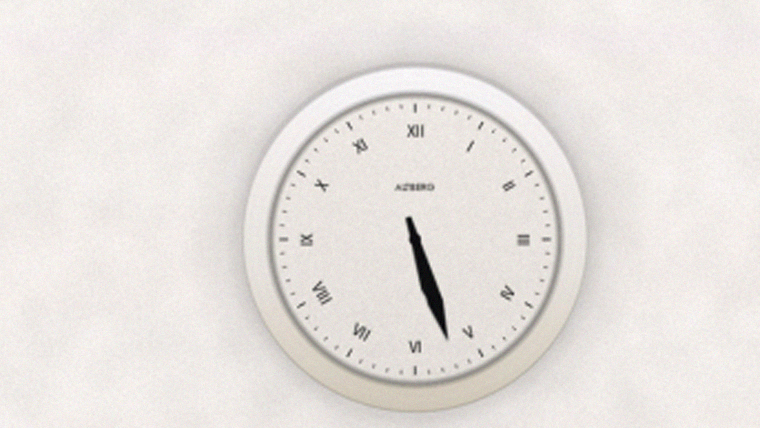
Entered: 5 h 27 min
